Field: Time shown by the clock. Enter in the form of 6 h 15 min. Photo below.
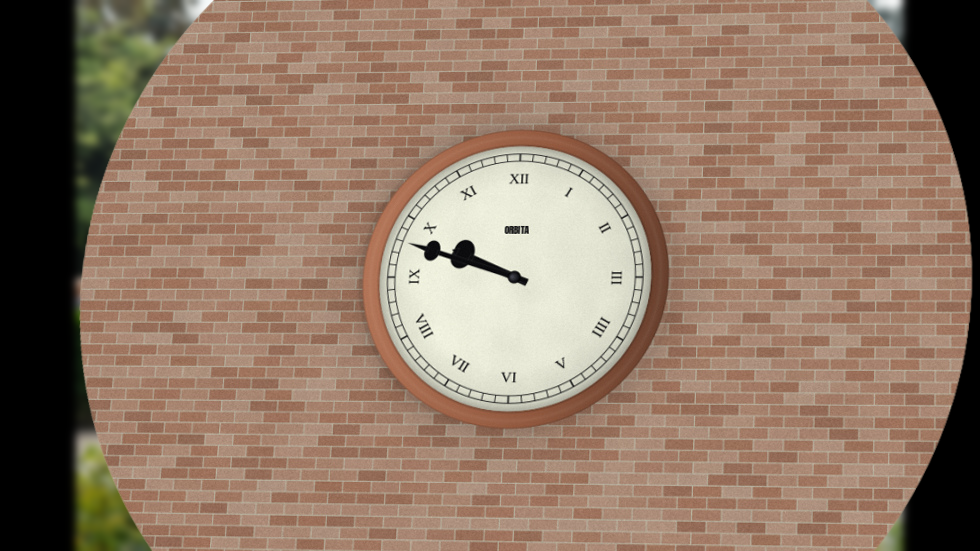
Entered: 9 h 48 min
